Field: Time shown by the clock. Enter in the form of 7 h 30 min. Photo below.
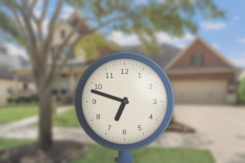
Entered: 6 h 48 min
